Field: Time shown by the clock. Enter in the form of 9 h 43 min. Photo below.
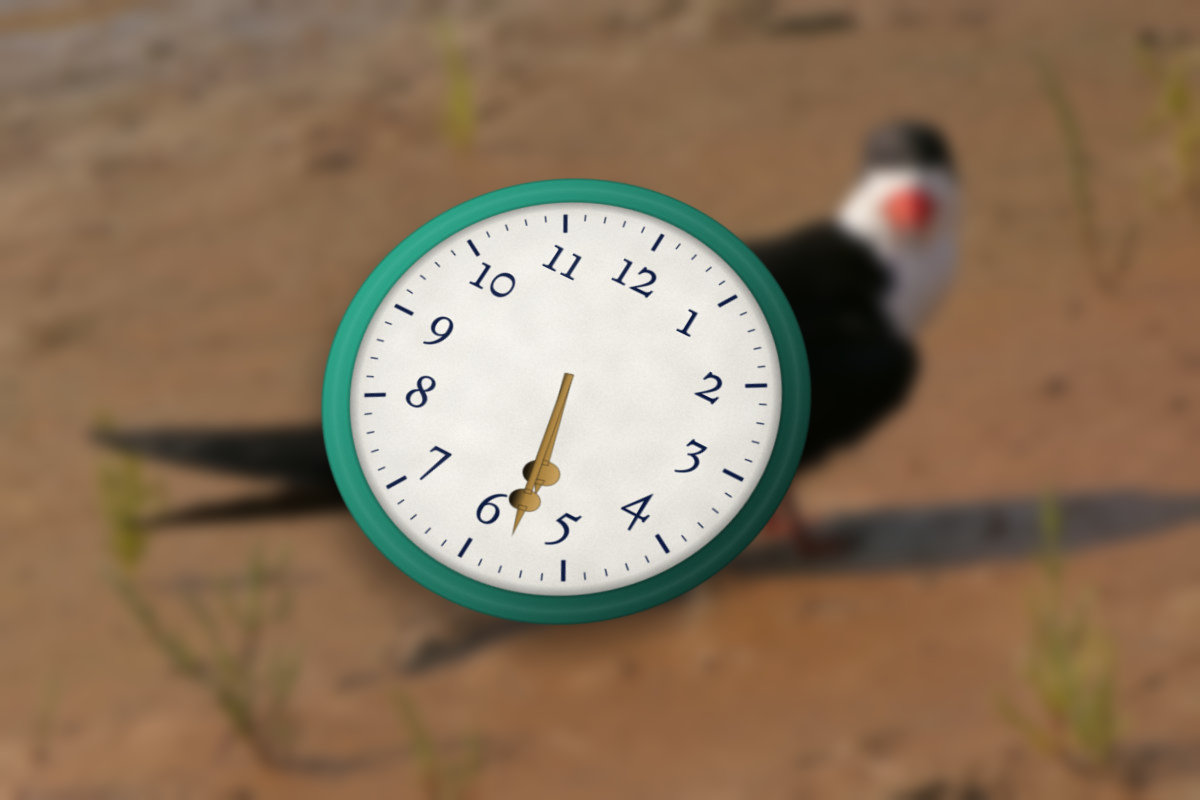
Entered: 5 h 28 min
